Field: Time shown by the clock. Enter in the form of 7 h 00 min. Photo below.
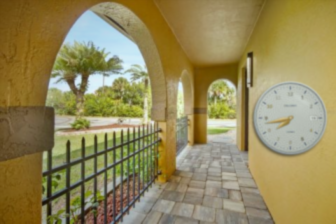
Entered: 7 h 43 min
